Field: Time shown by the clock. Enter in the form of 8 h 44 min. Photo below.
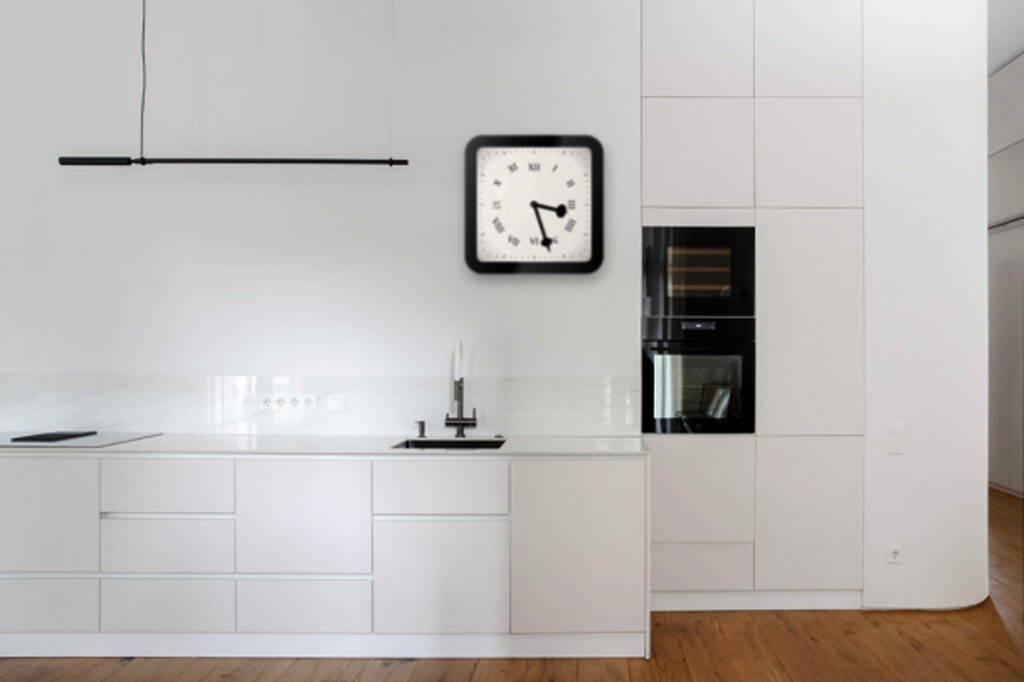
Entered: 3 h 27 min
